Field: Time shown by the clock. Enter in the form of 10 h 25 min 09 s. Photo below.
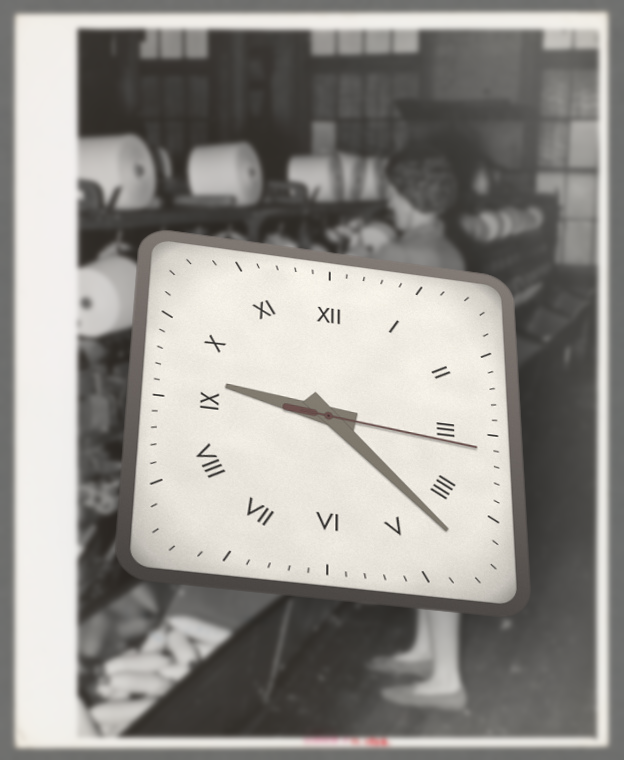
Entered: 9 h 22 min 16 s
